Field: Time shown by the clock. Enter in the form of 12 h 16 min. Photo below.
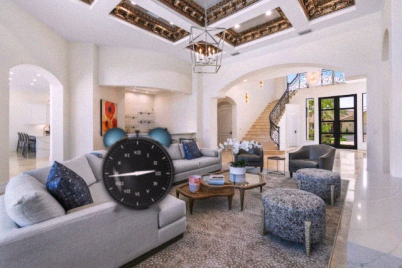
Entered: 2 h 44 min
